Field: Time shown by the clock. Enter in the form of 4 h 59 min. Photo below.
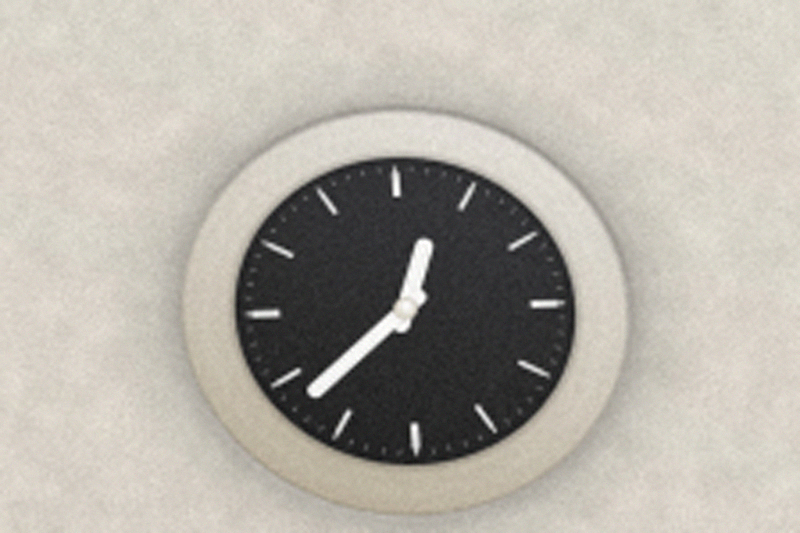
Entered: 12 h 38 min
